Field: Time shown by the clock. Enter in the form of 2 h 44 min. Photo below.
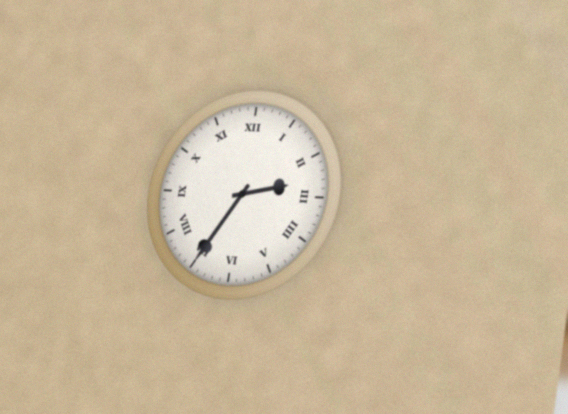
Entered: 2 h 35 min
